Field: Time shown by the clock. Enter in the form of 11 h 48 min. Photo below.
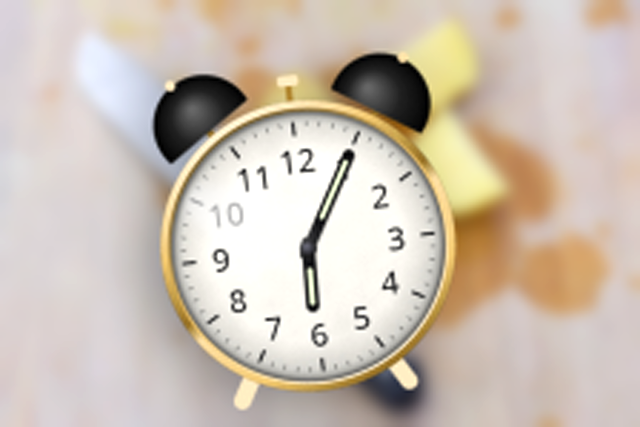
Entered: 6 h 05 min
